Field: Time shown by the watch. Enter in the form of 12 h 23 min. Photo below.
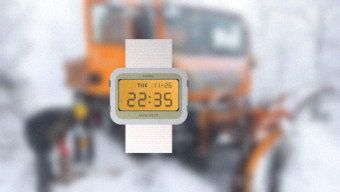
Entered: 22 h 35 min
